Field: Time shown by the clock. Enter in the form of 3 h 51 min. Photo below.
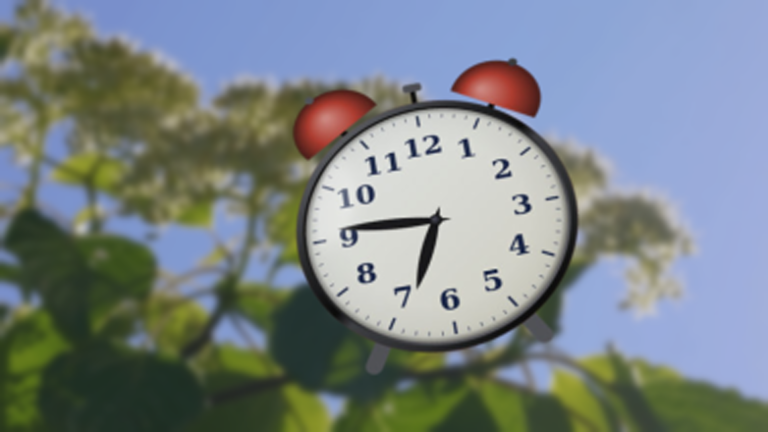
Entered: 6 h 46 min
